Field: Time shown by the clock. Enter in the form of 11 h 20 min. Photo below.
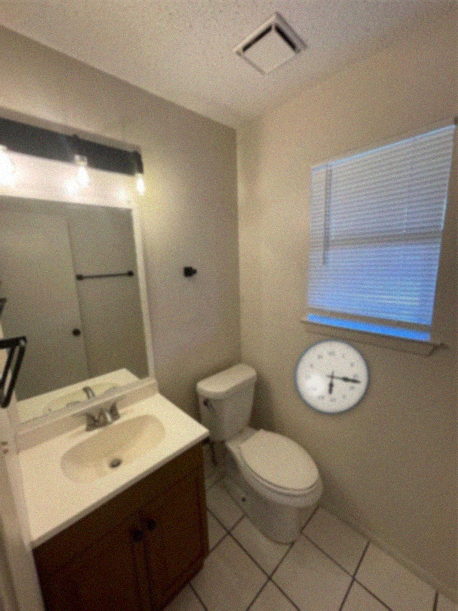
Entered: 6 h 17 min
